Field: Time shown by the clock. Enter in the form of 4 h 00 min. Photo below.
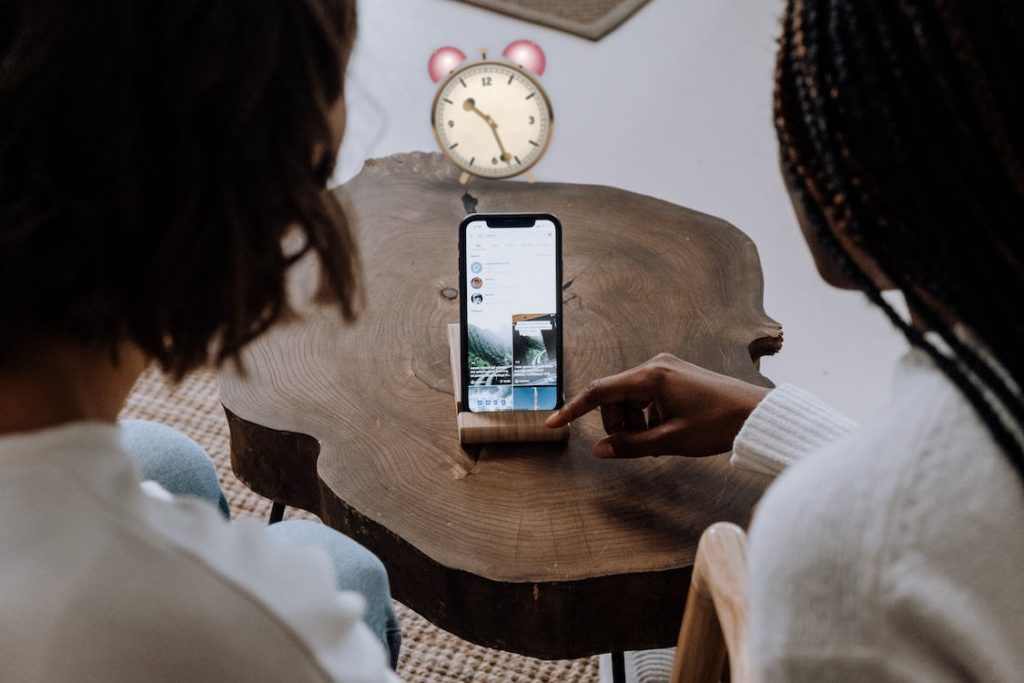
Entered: 10 h 27 min
